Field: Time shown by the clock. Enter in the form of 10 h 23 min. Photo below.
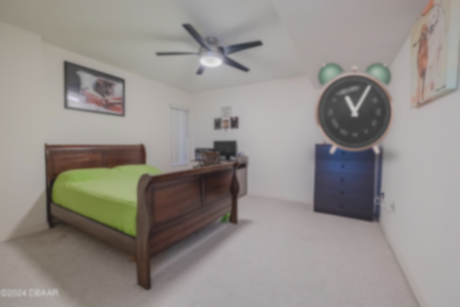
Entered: 11 h 05 min
